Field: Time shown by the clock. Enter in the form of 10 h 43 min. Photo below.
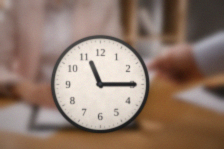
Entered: 11 h 15 min
